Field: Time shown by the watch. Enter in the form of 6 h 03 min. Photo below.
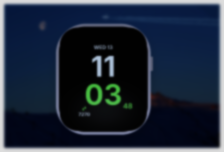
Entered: 11 h 03 min
